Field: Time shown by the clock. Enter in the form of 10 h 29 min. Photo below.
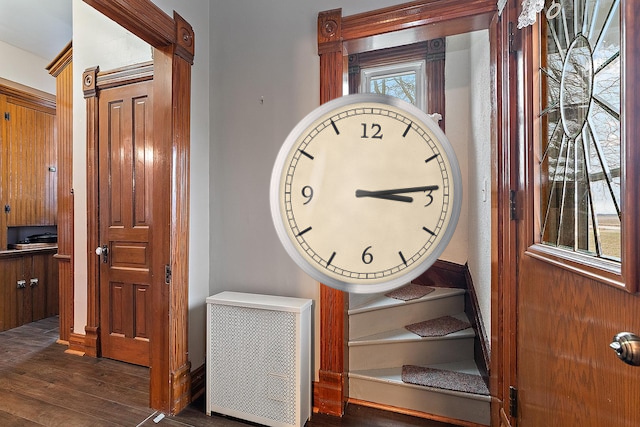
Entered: 3 h 14 min
